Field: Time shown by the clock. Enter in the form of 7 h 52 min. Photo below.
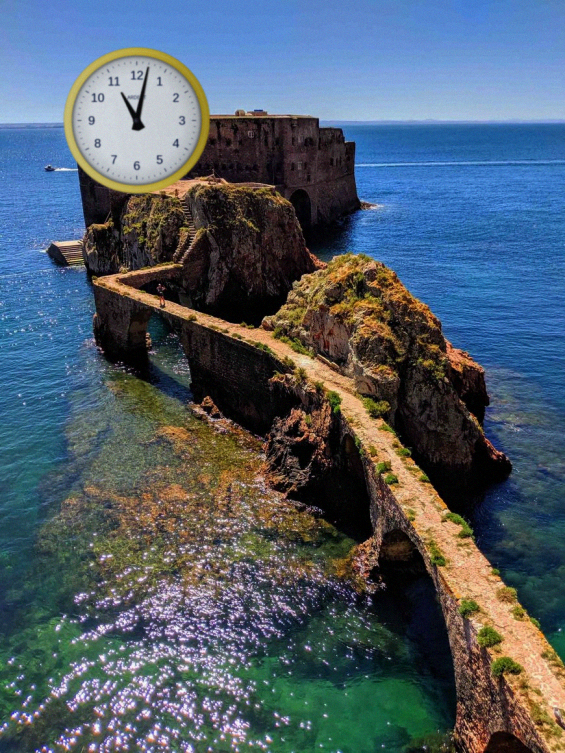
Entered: 11 h 02 min
